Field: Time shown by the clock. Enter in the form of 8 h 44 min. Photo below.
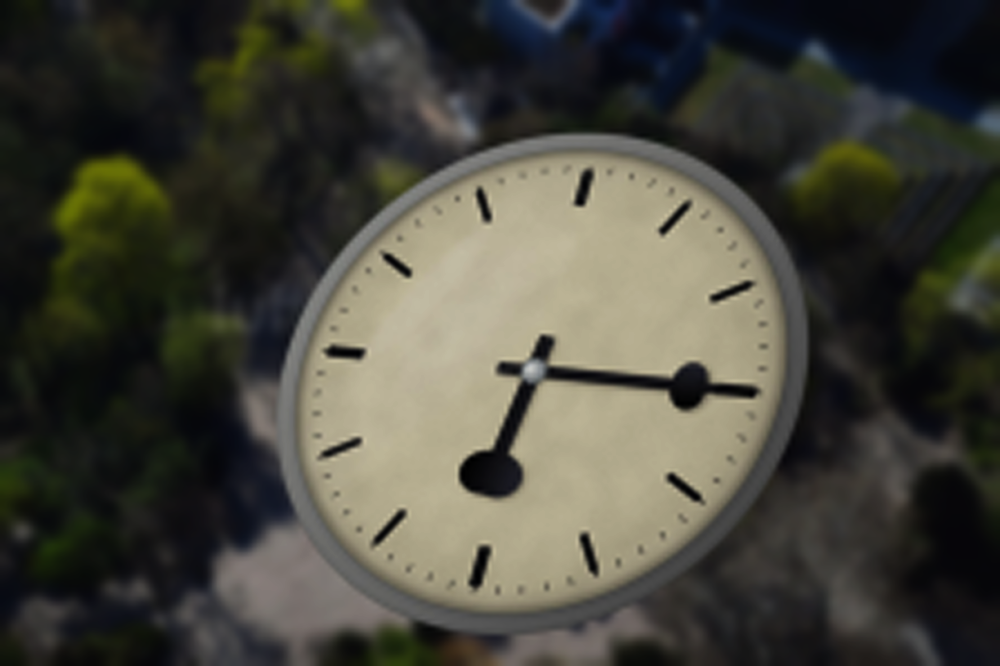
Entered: 6 h 15 min
